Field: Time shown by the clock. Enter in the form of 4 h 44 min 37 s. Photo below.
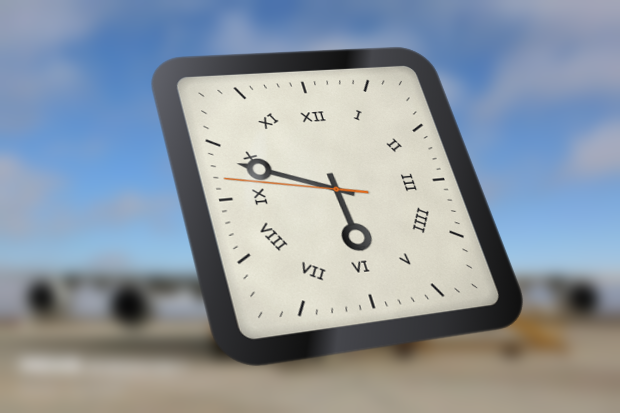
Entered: 5 h 48 min 47 s
